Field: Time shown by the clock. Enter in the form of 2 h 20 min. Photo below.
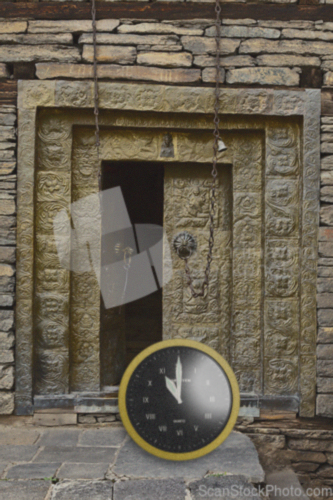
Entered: 11 h 00 min
